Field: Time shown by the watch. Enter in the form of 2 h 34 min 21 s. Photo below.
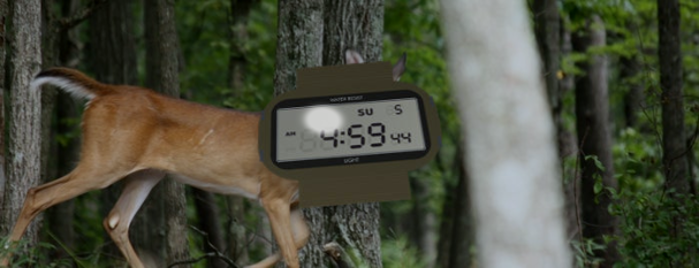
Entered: 4 h 59 min 44 s
